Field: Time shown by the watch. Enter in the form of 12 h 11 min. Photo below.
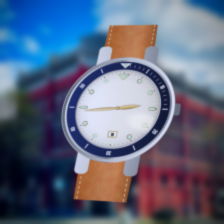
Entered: 2 h 44 min
